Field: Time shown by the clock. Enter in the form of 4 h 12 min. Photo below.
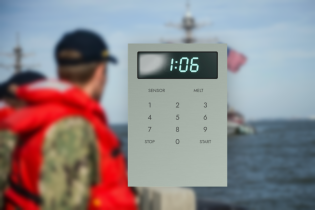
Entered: 1 h 06 min
